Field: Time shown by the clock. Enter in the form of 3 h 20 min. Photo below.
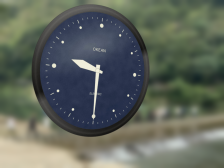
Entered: 9 h 30 min
